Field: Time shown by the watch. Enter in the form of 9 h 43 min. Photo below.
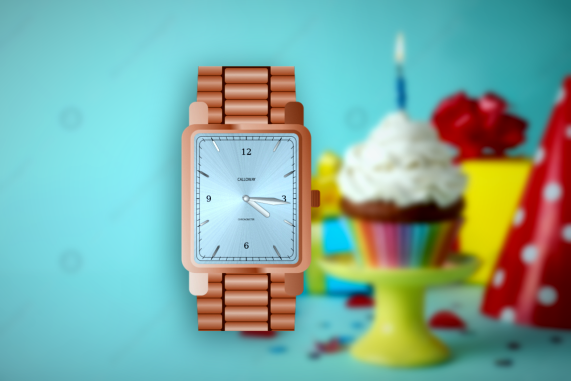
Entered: 4 h 16 min
